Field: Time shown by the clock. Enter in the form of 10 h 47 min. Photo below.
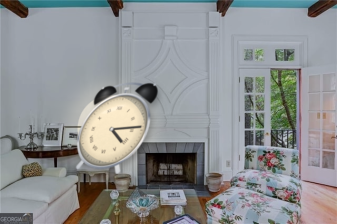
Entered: 4 h 14 min
